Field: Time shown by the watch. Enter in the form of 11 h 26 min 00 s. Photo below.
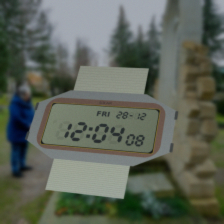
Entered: 12 h 04 min 08 s
